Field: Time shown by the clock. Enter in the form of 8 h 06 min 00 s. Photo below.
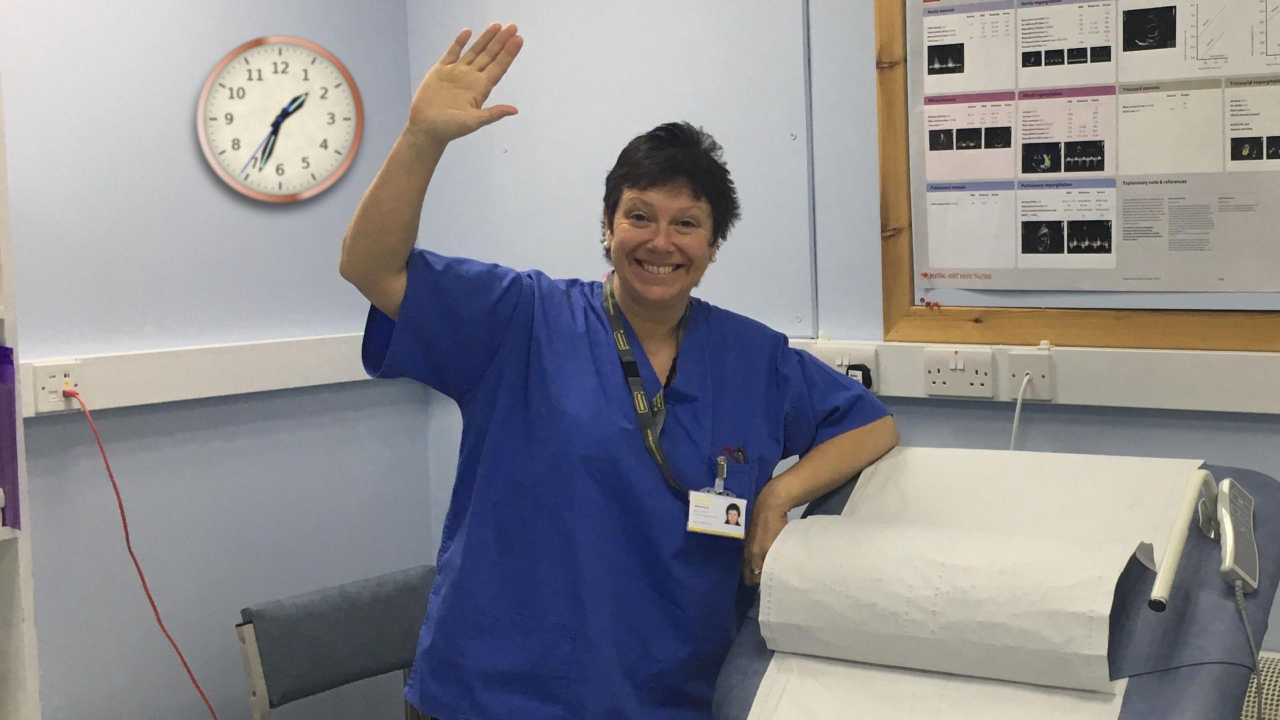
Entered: 1 h 33 min 36 s
